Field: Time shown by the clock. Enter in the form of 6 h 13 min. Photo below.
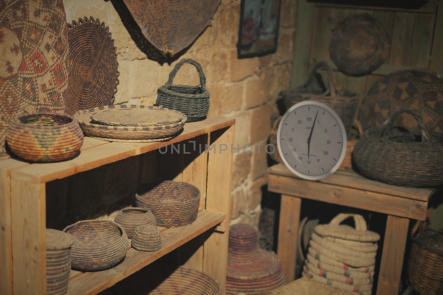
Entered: 6 h 03 min
